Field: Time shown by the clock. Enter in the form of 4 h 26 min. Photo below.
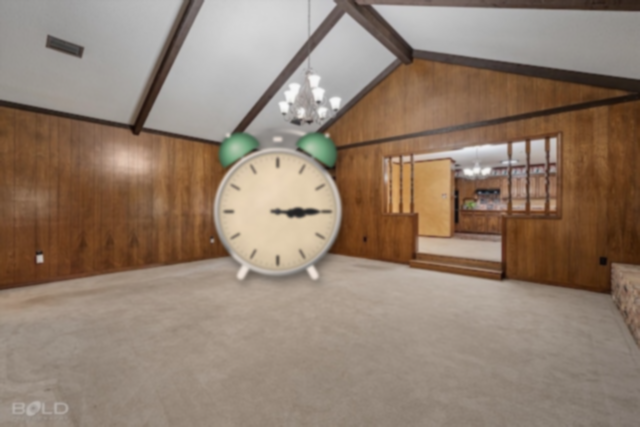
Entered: 3 h 15 min
